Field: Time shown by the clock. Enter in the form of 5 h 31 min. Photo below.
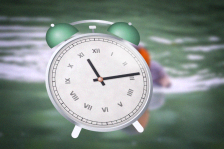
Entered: 11 h 14 min
